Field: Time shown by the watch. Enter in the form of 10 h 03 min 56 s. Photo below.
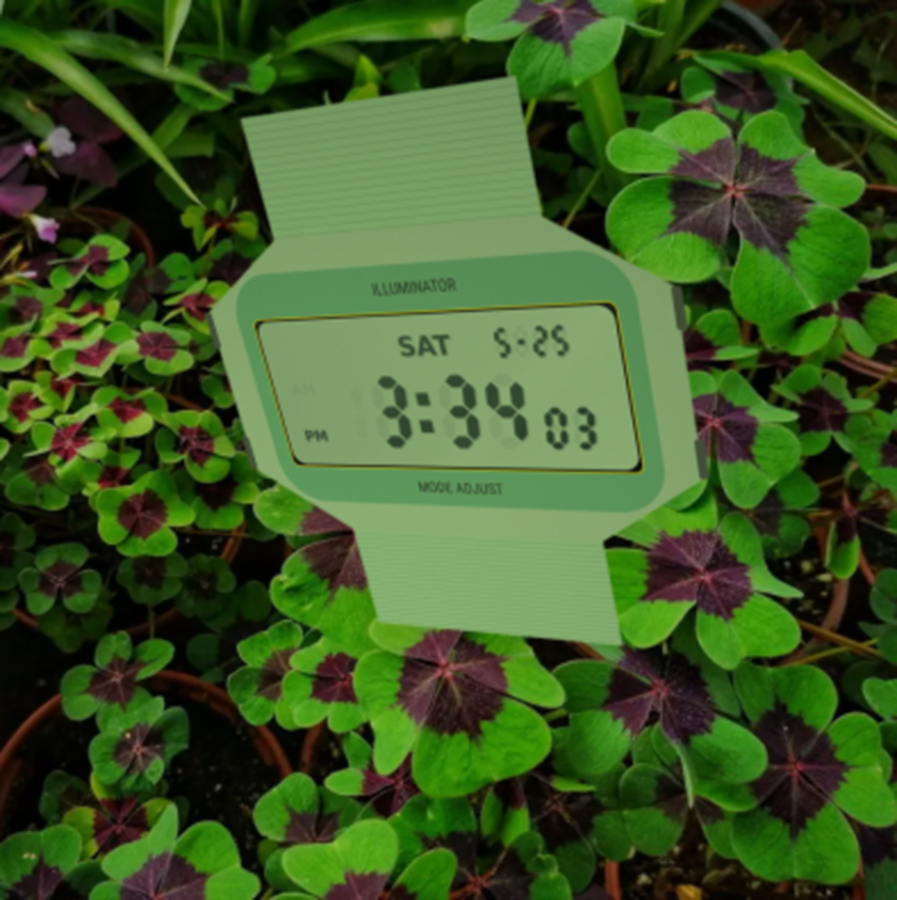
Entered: 3 h 34 min 03 s
